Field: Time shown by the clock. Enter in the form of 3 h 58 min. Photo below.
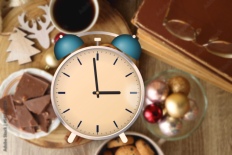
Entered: 2 h 59 min
